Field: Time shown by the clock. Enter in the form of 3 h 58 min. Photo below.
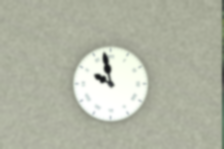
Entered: 9 h 58 min
